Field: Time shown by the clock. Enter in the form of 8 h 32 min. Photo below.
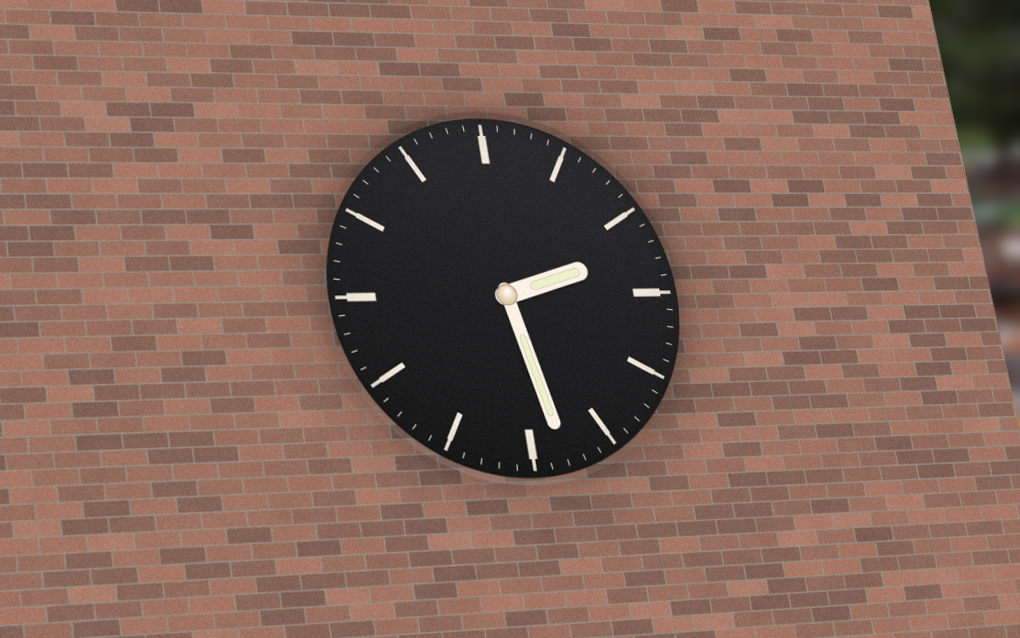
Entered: 2 h 28 min
